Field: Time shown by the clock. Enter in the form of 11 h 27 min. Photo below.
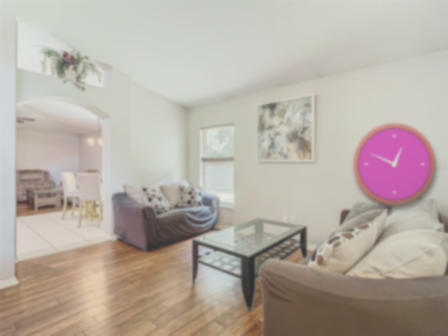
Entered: 12 h 49 min
